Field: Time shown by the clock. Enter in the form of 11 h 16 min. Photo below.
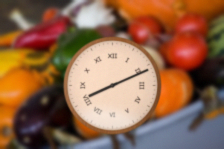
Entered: 8 h 11 min
